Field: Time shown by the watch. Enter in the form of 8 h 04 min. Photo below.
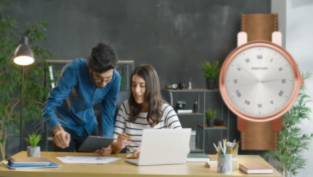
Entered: 2 h 51 min
